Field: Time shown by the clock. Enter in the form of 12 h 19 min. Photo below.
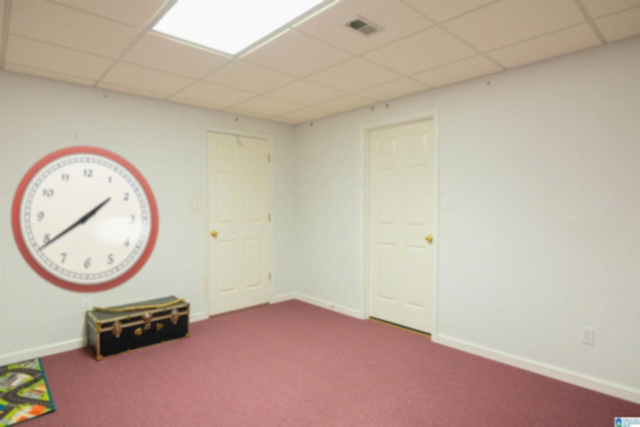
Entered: 1 h 39 min
